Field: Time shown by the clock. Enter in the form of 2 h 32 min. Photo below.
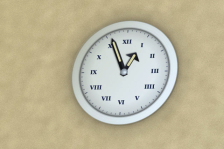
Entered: 12 h 56 min
